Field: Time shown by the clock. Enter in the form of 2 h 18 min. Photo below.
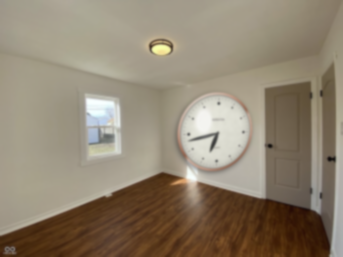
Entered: 6 h 43 min
